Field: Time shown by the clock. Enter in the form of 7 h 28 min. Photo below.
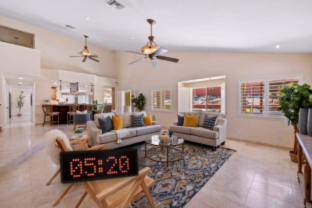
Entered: 5 h 20 min
